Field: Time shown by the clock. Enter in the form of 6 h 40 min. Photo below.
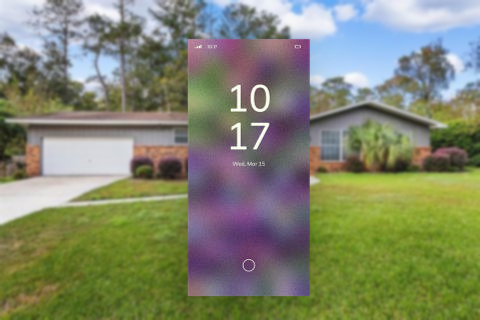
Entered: 10 h 17 min
